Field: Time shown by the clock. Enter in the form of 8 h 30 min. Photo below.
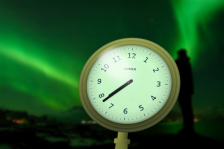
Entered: 7 h 38 min
